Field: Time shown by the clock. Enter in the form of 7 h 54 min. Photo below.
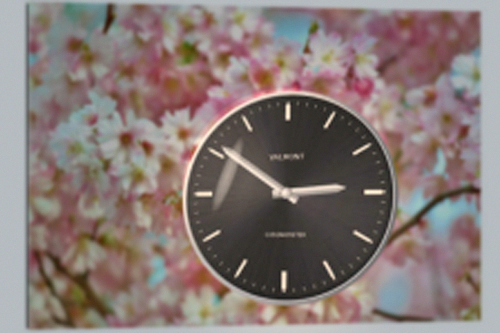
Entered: 2 h 51 min
